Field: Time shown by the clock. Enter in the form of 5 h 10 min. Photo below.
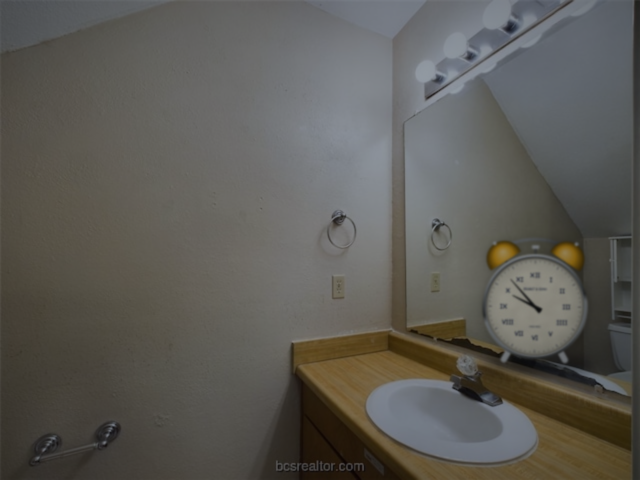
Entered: 9 h 53 min
